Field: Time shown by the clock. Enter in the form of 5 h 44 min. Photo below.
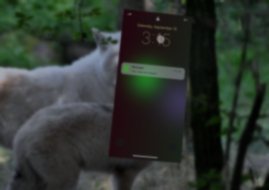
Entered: 3 h 15 min
